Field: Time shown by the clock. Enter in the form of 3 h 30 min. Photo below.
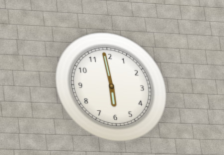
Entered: 5 h 59 min
